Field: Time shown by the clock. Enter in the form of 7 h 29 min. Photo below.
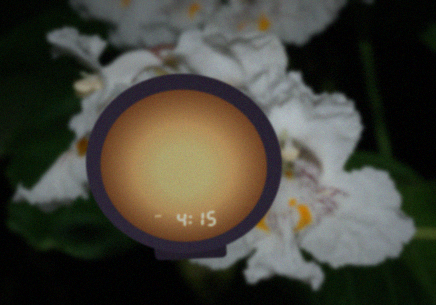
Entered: 4 h 15 min
